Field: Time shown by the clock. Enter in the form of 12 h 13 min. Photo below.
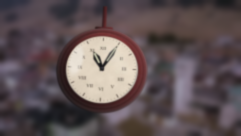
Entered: 11 h 05 min
